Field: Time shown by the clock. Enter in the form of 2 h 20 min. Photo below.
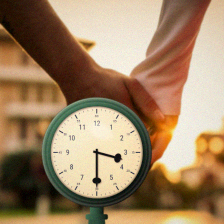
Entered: 3 h 30 min
